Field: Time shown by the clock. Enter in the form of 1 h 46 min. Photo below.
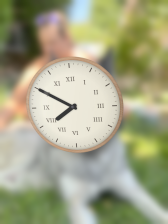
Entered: 7 h 50 min
